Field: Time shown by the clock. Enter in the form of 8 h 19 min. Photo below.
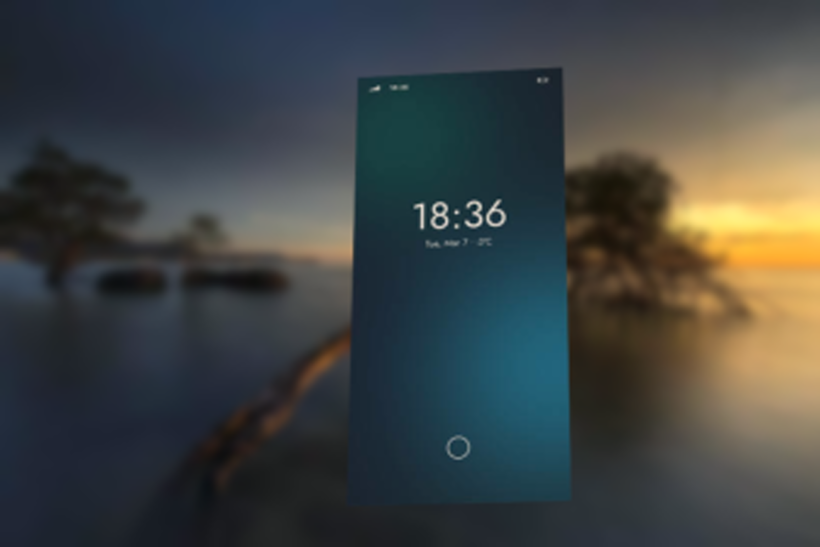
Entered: 18 h 36 min
